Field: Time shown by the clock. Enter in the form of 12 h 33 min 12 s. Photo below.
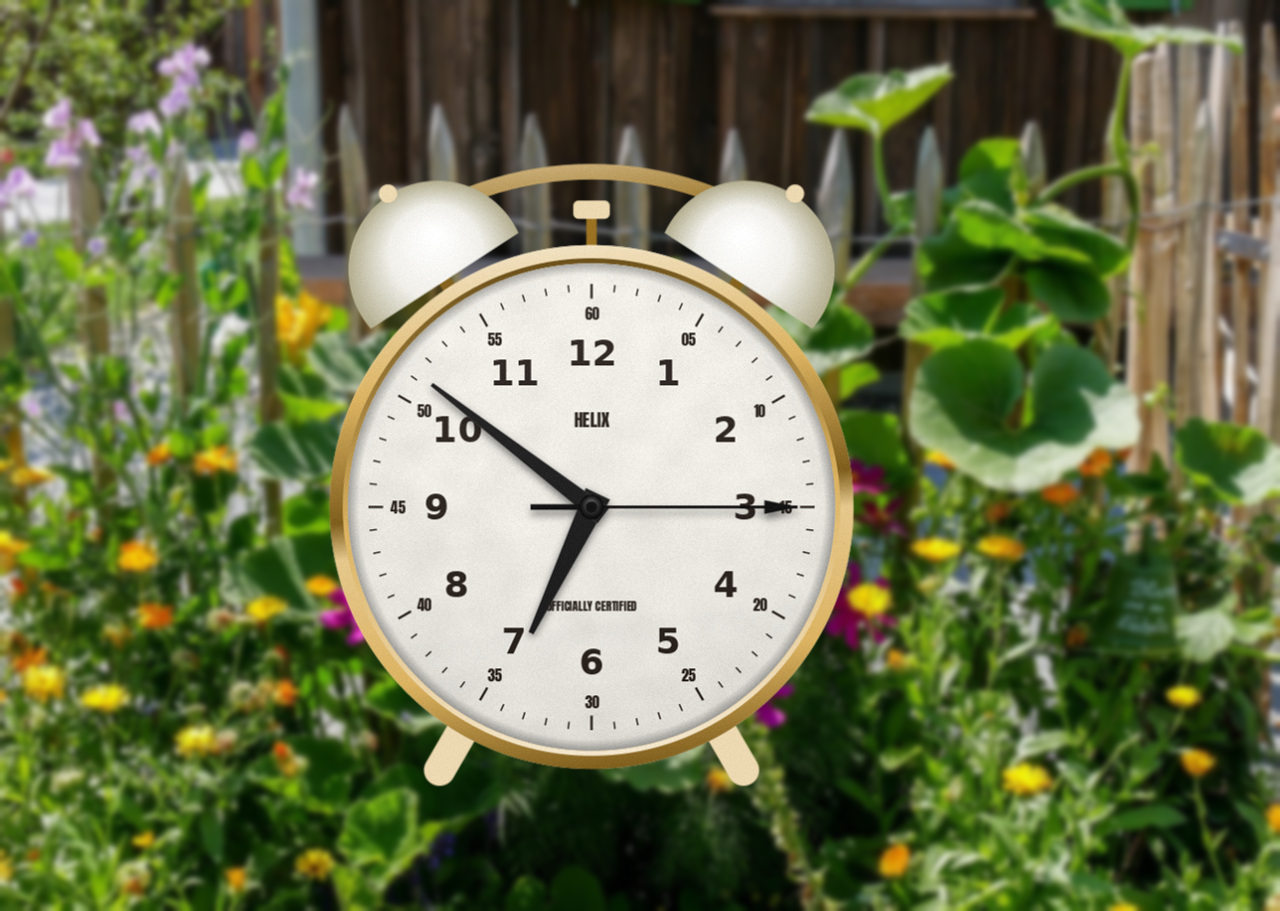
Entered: 6 h 51 min 15 s
